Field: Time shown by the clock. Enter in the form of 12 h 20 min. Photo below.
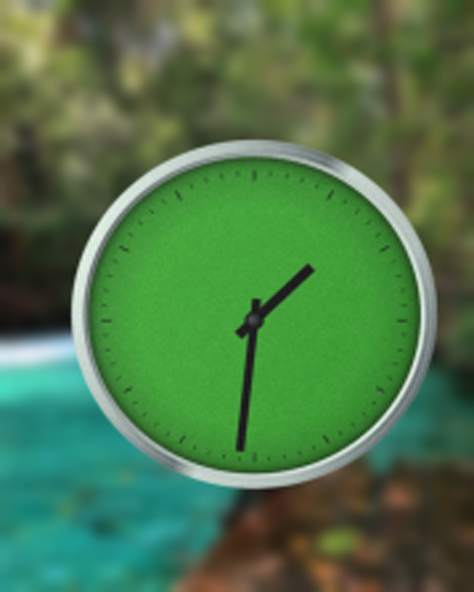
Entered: 1 h 31 min
